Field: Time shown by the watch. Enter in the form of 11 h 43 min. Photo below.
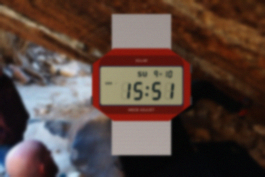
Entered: 15 h 51 min
